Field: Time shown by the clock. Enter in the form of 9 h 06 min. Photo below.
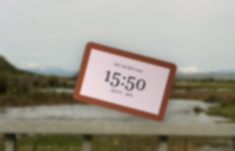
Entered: 15 h 50 min
